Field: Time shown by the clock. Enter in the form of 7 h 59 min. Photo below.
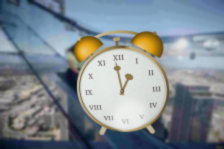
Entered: 12 h 59 min
